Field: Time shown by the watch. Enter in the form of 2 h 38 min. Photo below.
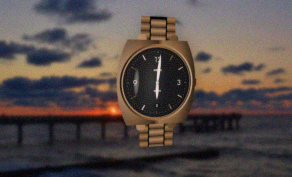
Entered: 6 h 01 min
